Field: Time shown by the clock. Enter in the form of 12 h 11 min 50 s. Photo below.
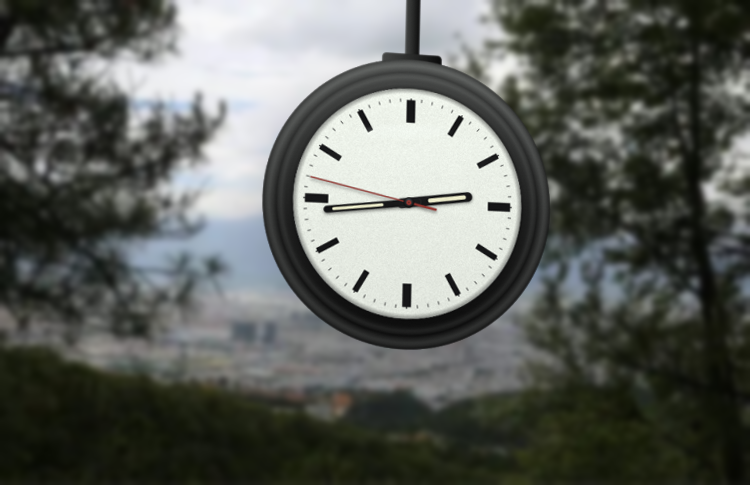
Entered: 2 h 43 min 47 s
